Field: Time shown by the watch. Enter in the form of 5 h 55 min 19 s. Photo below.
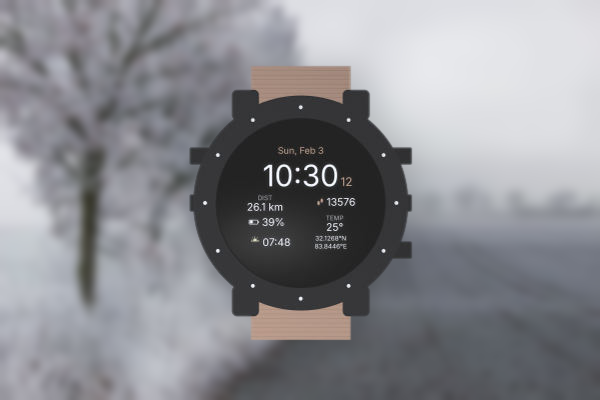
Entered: 10 h 30 min 12 s
